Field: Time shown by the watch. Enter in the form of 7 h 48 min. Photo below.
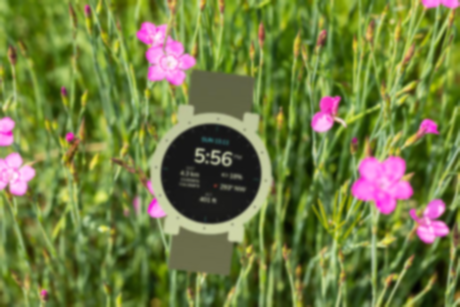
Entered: 5 h 56 min
